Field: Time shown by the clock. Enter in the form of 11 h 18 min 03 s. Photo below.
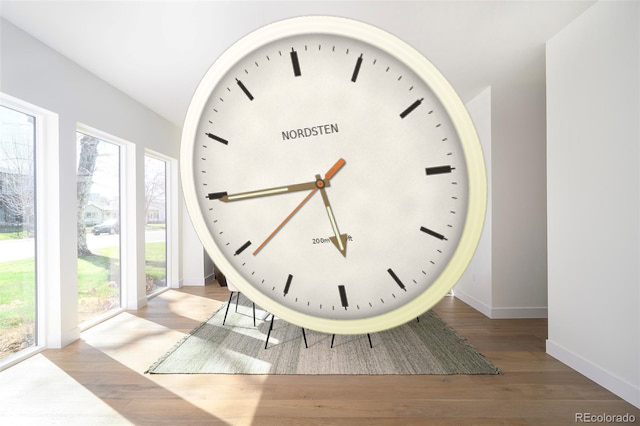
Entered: 5 h 44 min 39 s
